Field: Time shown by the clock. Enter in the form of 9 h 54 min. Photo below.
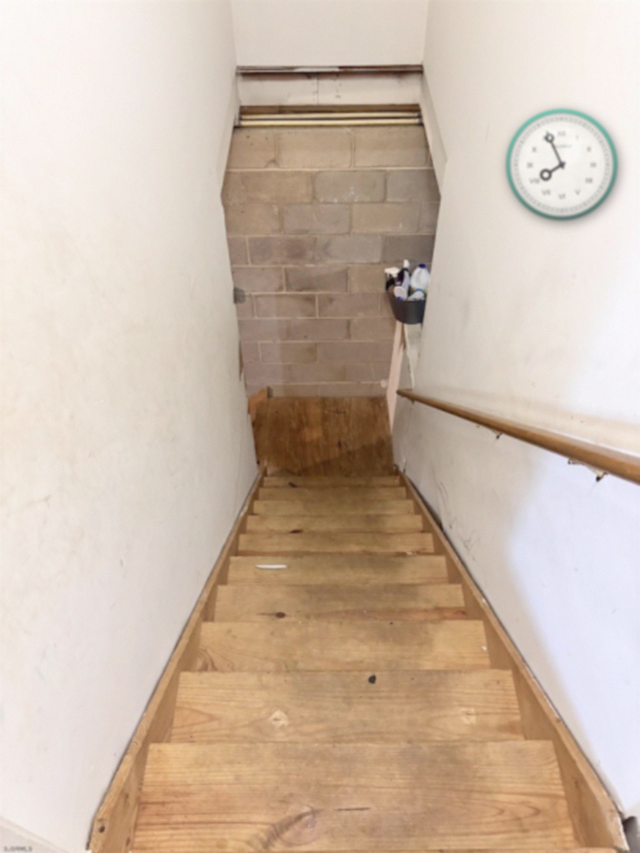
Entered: 7 h 56 min
